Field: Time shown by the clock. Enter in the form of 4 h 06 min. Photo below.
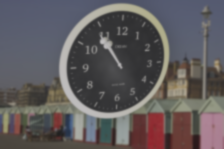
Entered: 10 h 54 min
